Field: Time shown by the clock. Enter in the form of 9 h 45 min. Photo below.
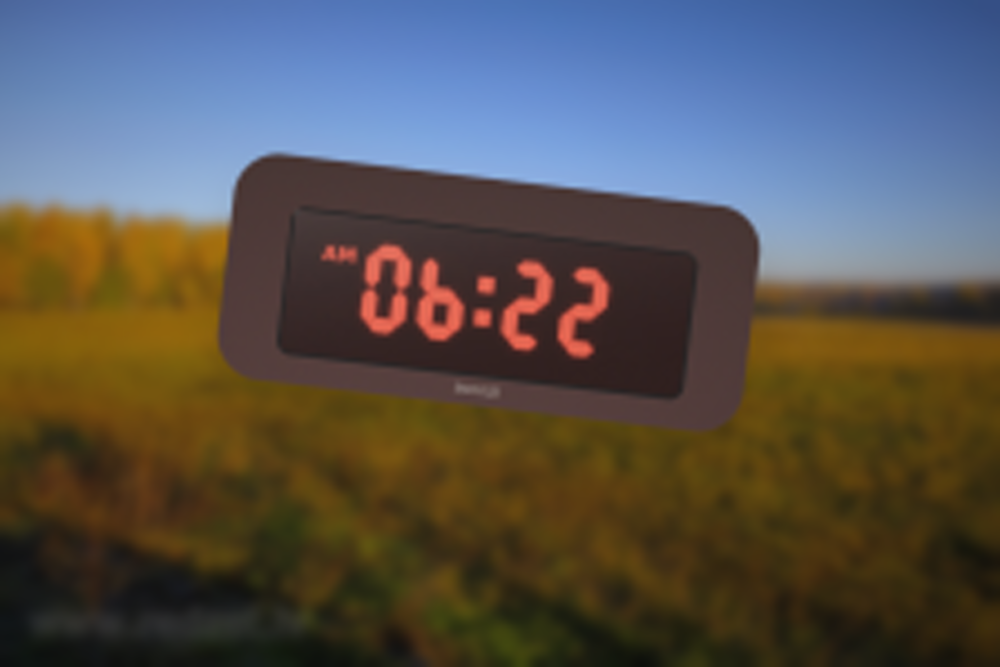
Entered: 6 h 22 min
